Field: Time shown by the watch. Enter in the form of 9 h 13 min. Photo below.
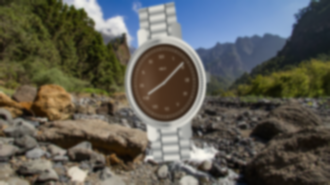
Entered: 8 h 09 min
